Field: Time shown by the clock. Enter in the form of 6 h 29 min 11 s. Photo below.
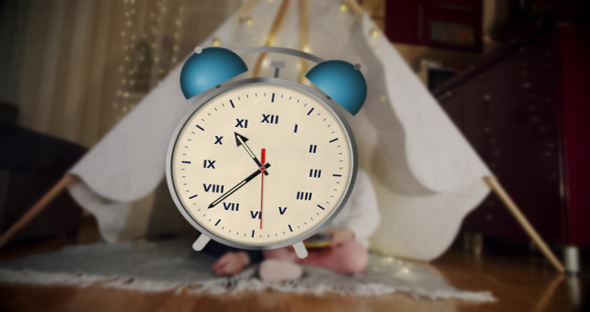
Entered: 10 h 37 min 29 s
